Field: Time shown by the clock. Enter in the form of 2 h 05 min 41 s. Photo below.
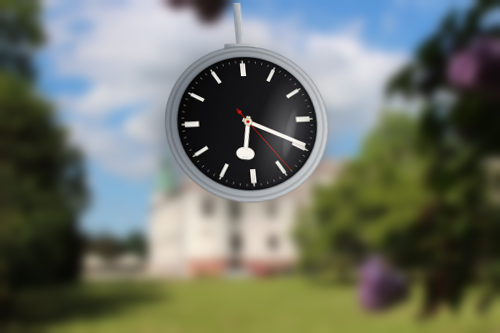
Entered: 6 h 19 min 24 s
